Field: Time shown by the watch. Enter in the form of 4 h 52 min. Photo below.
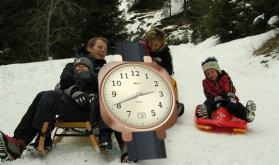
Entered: 2 h 41 min
